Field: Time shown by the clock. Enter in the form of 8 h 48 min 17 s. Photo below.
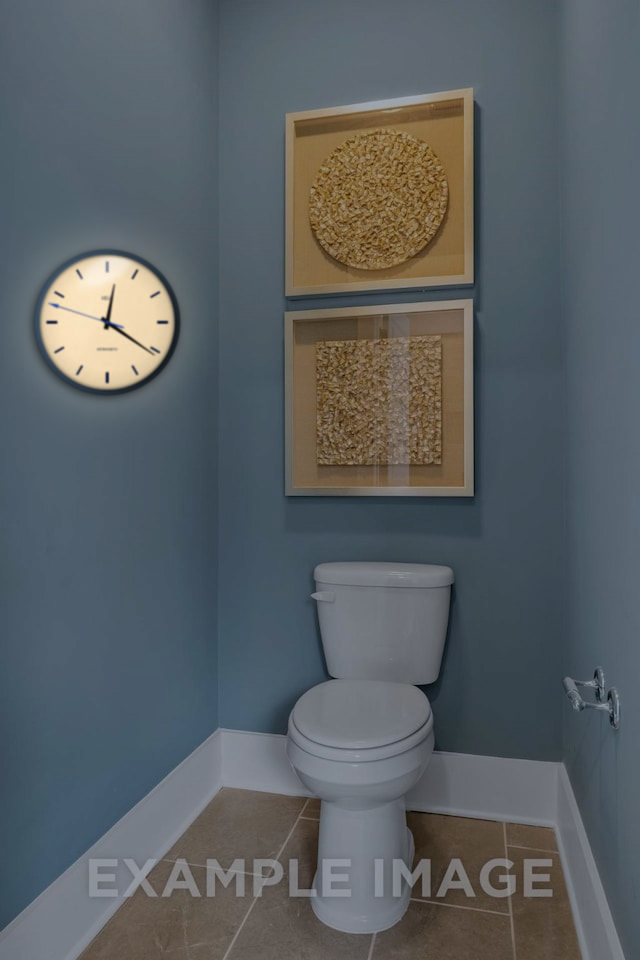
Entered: 12 h 20 min 48 s
